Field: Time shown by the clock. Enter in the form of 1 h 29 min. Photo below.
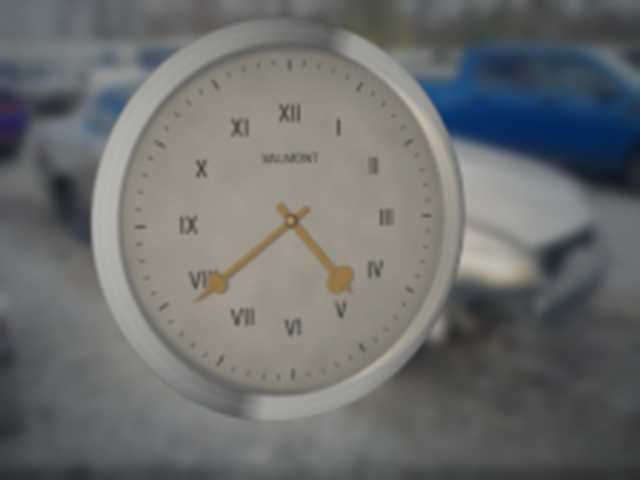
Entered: 4 h 39 min
